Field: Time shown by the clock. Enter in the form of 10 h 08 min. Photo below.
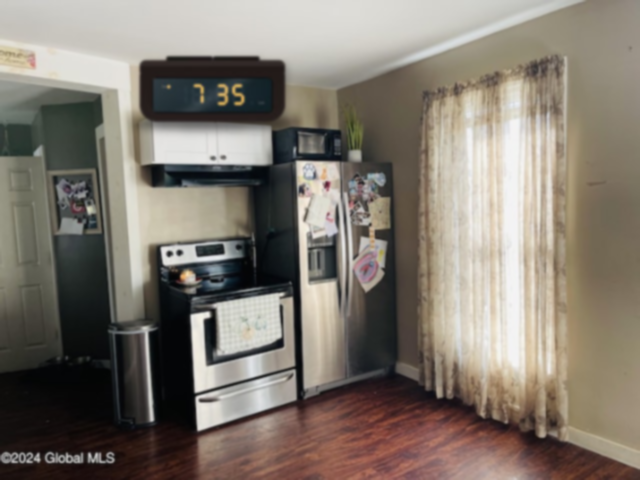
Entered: 7 h 35 min
